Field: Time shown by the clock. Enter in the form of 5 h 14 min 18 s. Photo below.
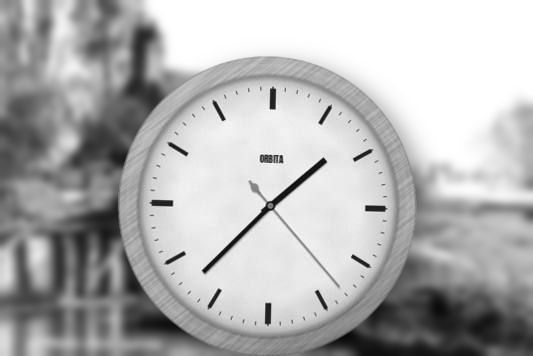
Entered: 1 h 37 min 23 s
